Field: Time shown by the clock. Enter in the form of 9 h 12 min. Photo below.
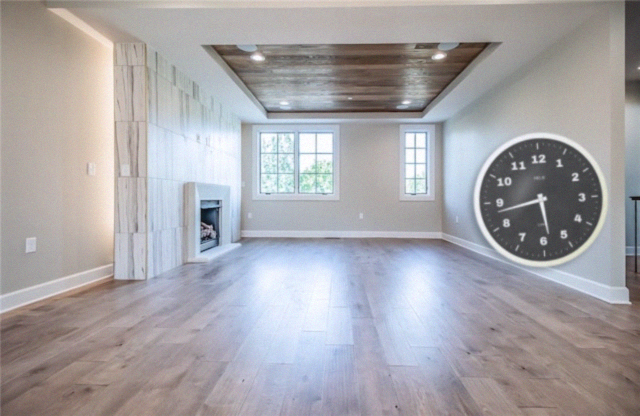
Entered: 5 h 43 min
